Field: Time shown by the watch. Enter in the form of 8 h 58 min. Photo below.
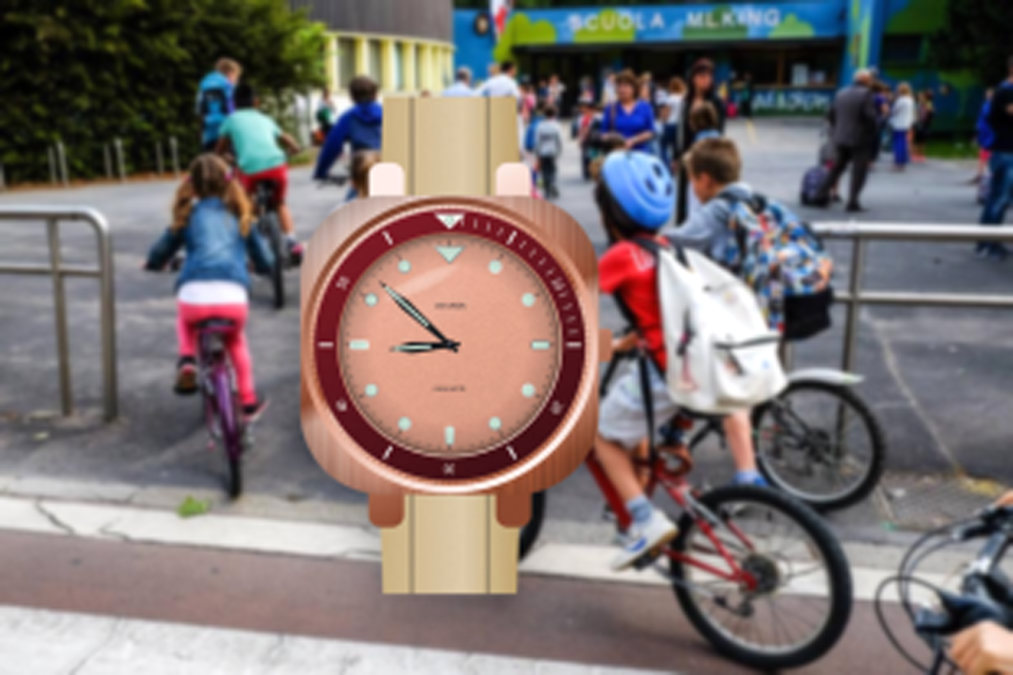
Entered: 8 h 52 min
